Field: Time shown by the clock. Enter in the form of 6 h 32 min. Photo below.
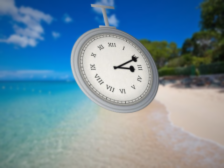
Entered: 3 h 11 min
